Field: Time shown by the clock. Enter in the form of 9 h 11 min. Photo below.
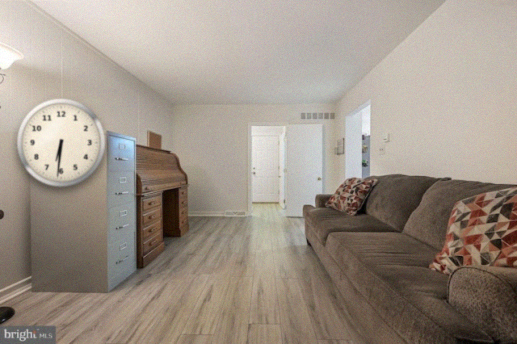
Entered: 6 h 31 min
